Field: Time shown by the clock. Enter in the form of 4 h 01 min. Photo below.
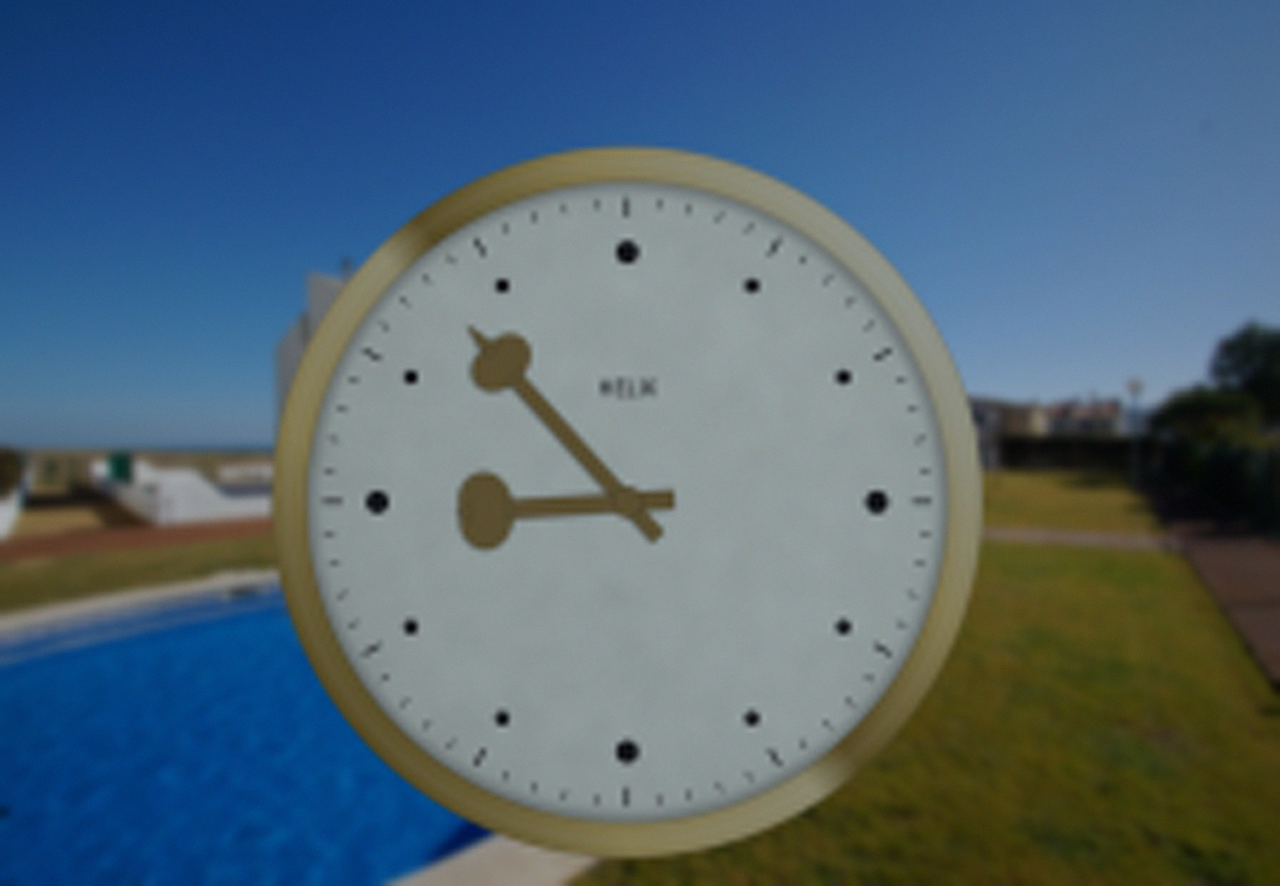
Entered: 8 h 53 min
